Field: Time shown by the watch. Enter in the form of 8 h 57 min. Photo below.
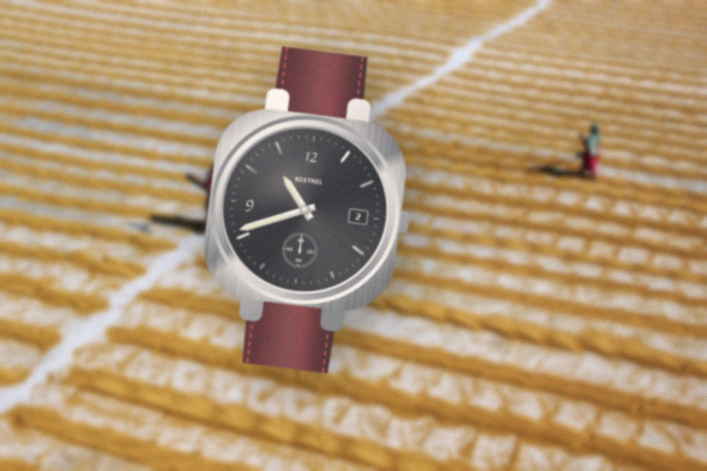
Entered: 10 h 41 min
